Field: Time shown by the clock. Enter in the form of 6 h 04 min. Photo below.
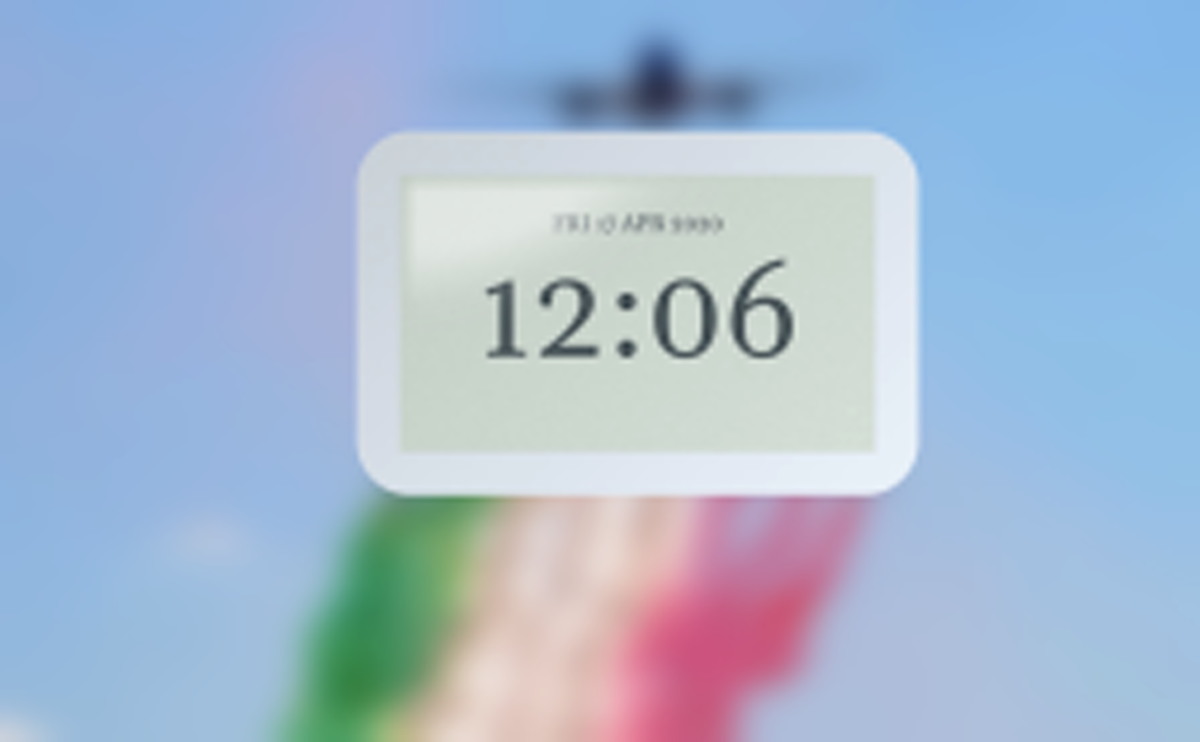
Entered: 12 h 06 min
